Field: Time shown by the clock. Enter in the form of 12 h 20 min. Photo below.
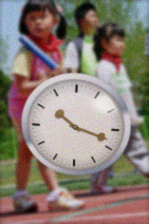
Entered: 10 h 18 min
